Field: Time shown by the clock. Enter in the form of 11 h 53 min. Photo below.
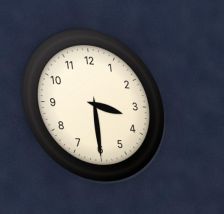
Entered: 3 h 30 min
